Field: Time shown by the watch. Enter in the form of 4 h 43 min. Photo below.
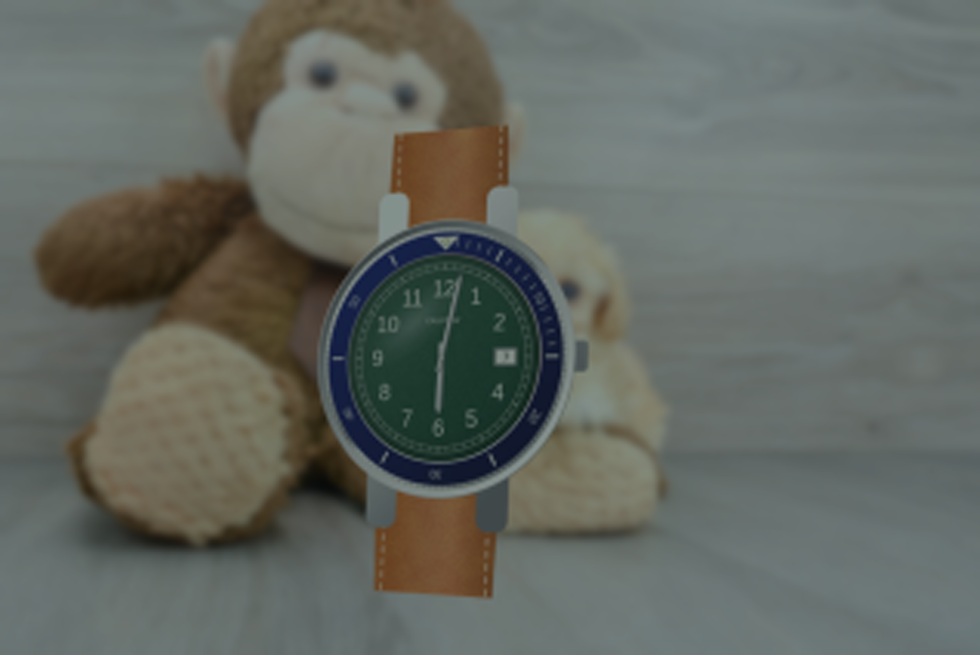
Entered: 6 h 02 min
